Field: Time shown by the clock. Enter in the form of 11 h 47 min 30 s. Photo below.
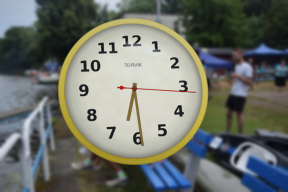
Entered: 6 h 29 min 16 s
